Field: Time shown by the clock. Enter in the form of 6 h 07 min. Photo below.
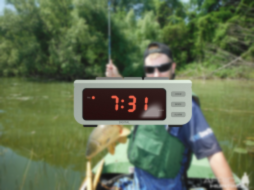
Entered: 7 h 31 min
